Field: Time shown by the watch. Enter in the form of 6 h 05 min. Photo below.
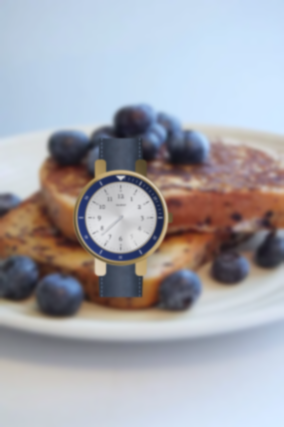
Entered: 7 h 38 min
